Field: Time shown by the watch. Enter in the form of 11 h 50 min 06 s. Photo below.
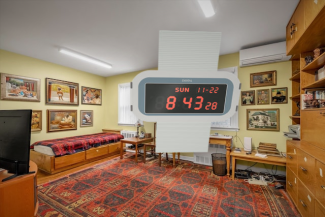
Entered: 8 h 43 min 28 s
